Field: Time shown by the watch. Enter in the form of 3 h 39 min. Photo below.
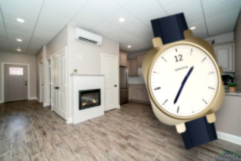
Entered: 1 h 37 min
